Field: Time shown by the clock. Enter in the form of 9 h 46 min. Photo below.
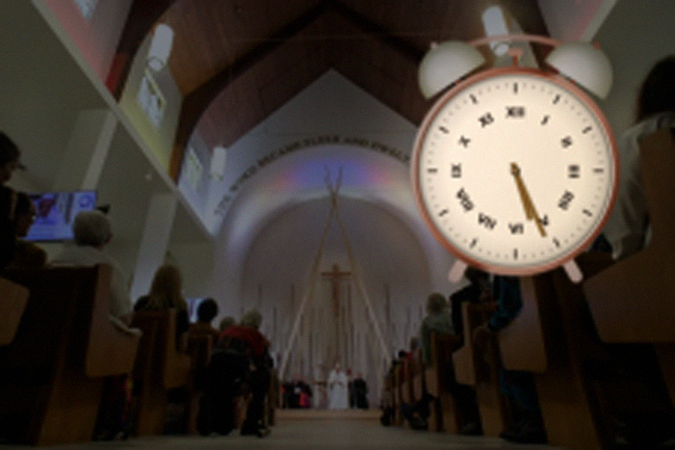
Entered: 5 h 26 min
